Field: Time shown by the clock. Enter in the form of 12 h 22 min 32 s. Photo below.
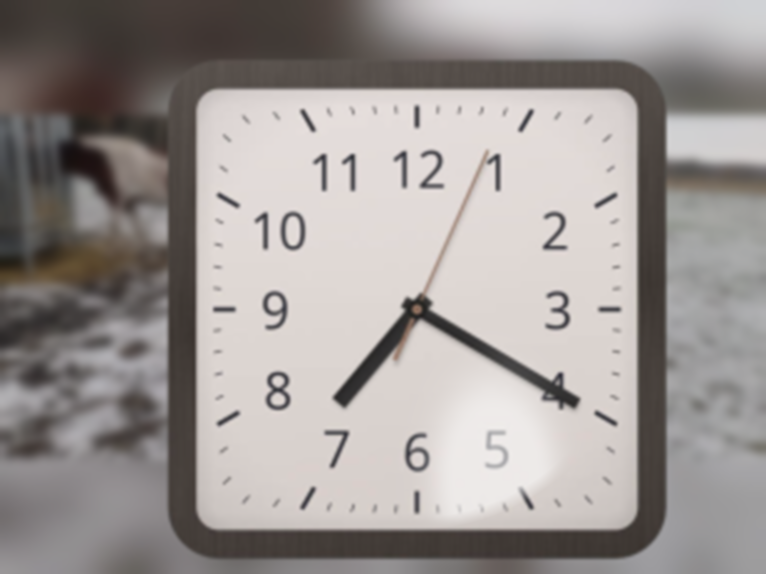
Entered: 7 h 20 min 04 s
